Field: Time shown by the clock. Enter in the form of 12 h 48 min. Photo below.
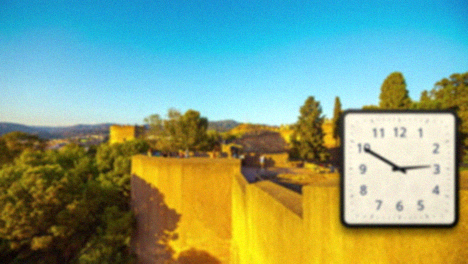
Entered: 2 h 50 min
